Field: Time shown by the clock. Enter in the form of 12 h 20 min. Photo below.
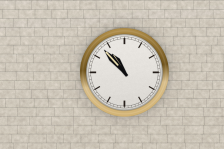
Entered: 10 h 53 min
